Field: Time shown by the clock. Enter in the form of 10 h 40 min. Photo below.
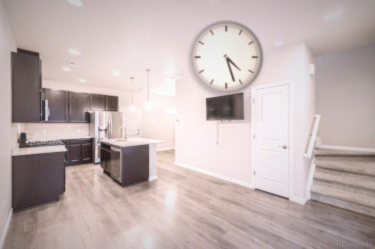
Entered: 4 h 27 min
